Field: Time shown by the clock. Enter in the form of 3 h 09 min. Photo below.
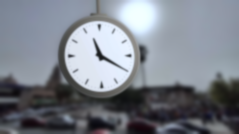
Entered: 11 h 20 min
